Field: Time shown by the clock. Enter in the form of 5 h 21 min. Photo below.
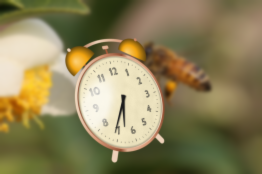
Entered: 6 h 36 min
